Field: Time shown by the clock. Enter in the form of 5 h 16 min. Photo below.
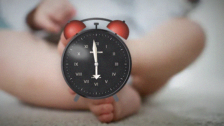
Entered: 5 h 59 min
